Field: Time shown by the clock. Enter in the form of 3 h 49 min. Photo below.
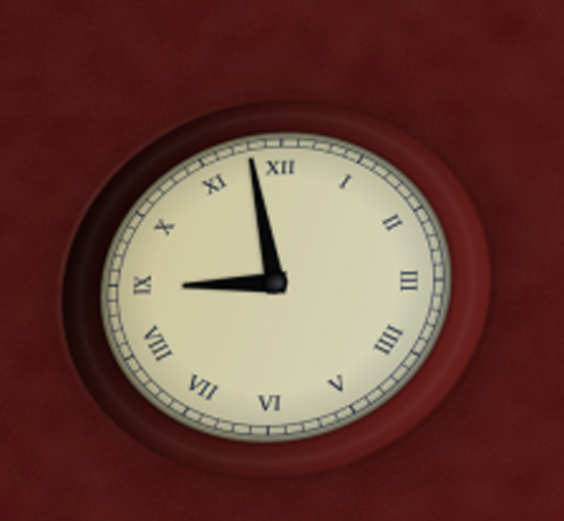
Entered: 8 h 58 min
